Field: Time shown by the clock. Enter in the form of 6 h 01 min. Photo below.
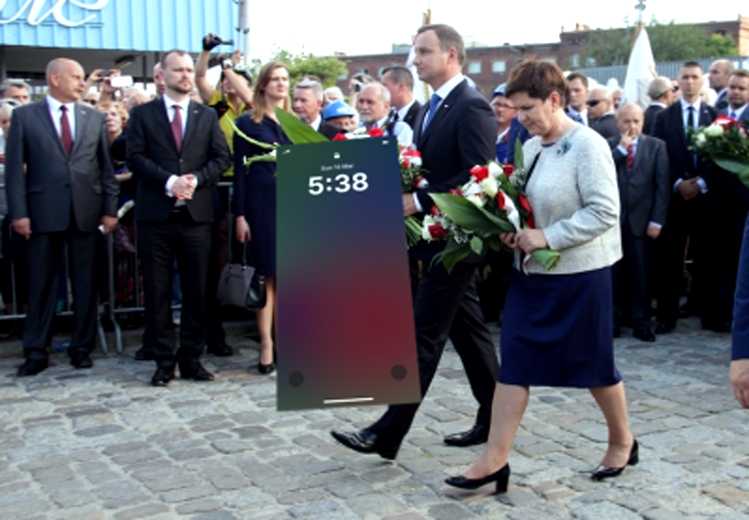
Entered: 5 h 38 min
